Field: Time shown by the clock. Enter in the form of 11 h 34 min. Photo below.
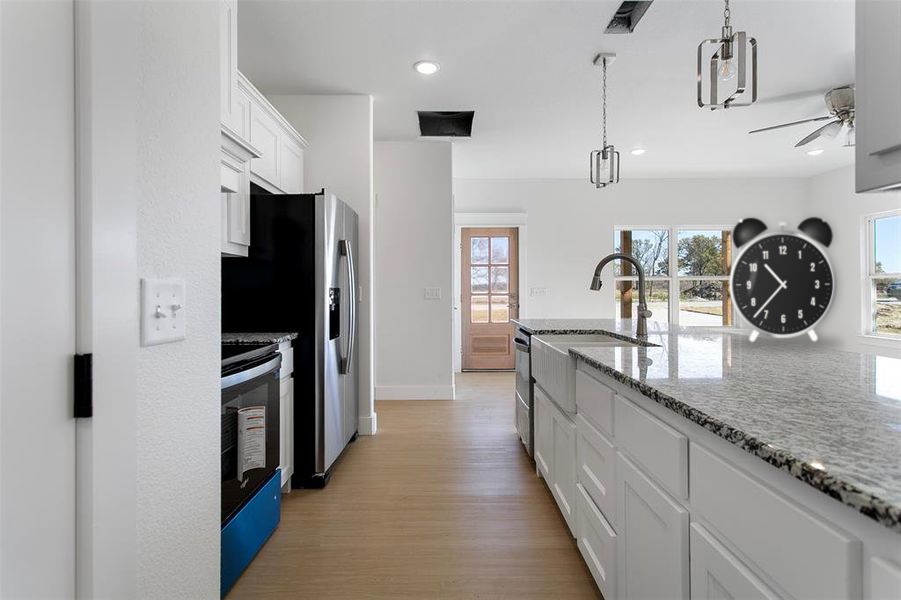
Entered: 10 h 37 min
